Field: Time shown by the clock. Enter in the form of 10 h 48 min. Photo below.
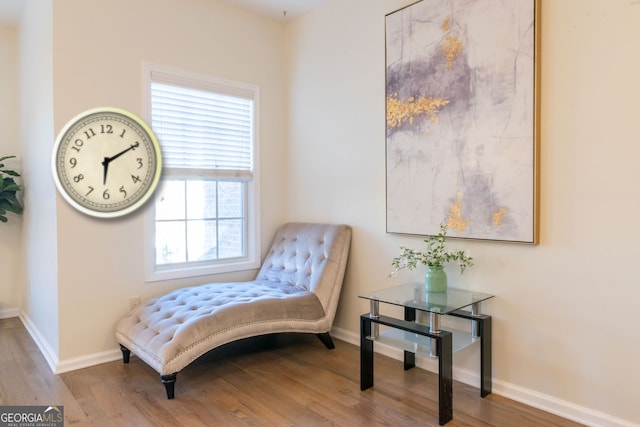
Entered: 6 h 10 min
